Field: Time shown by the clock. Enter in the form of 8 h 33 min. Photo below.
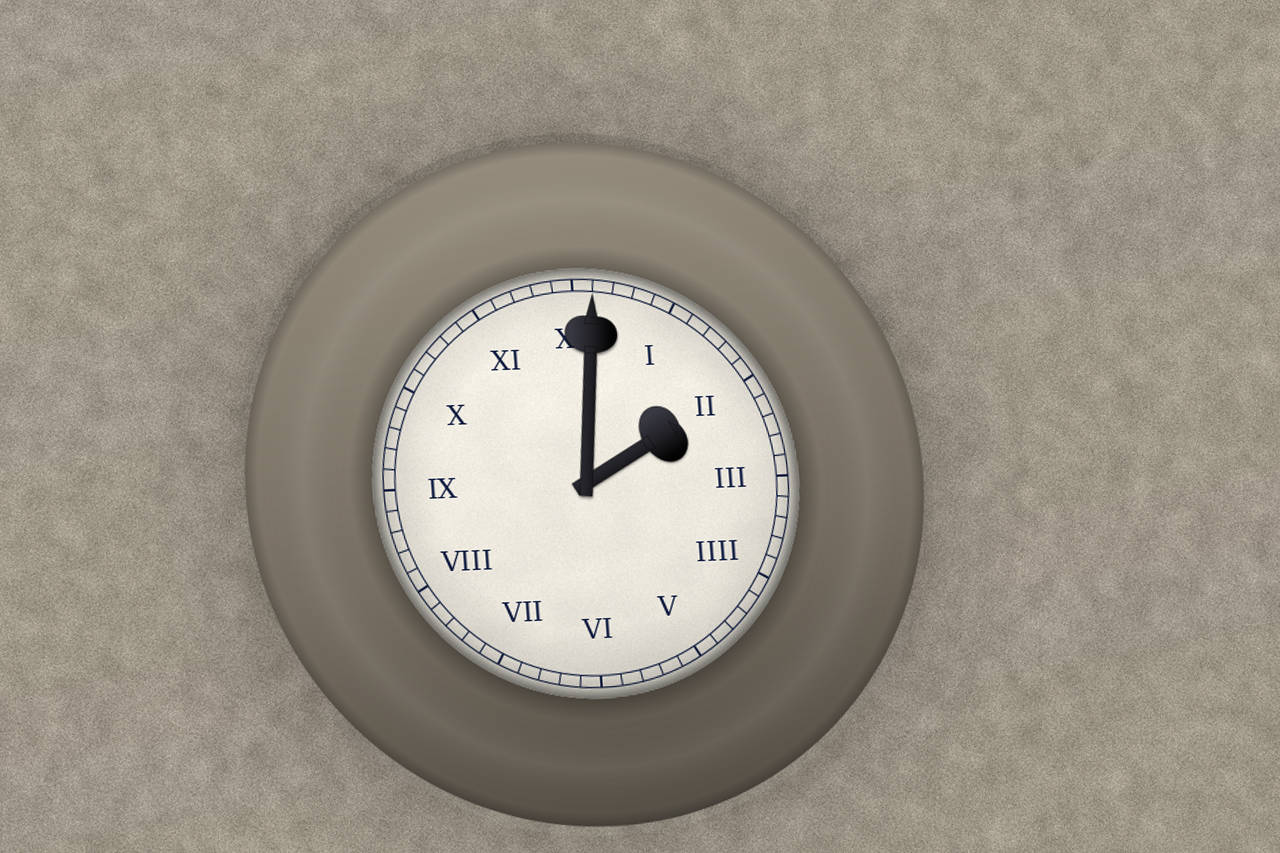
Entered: 2 h 01 min
